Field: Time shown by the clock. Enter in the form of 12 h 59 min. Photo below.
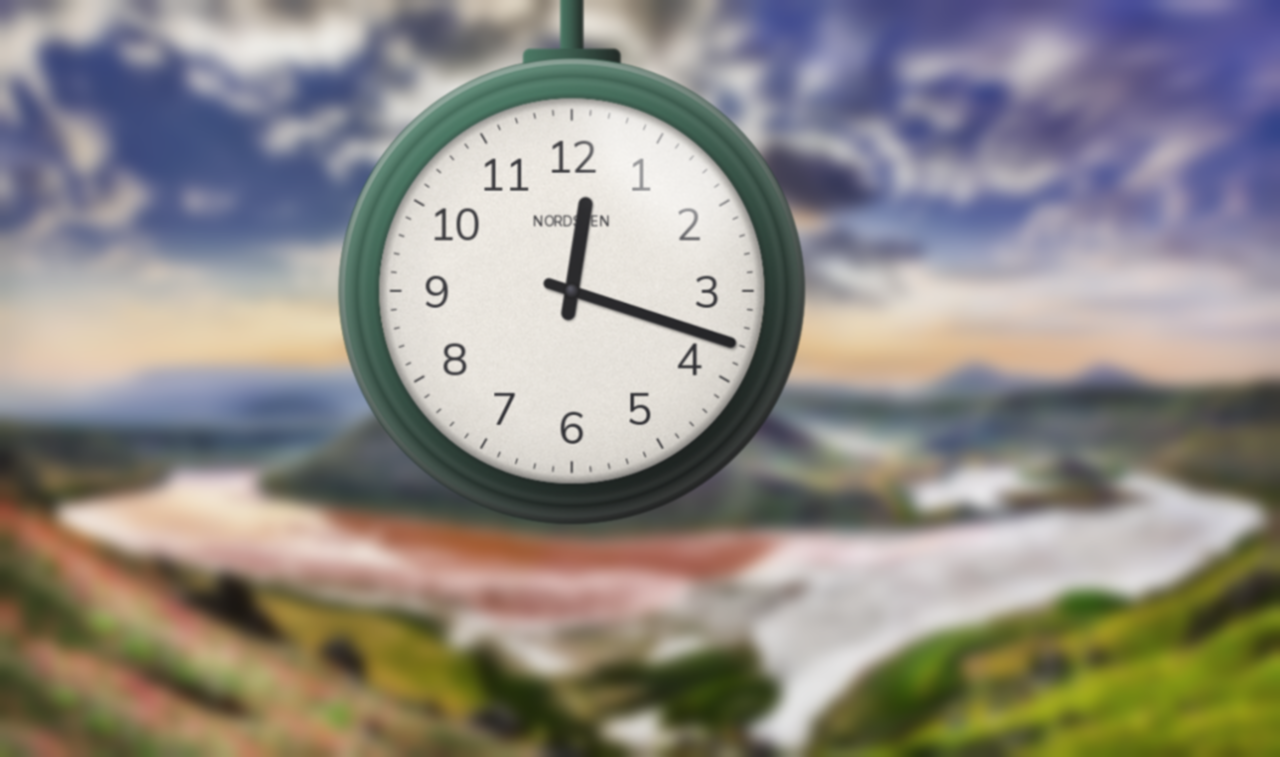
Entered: 12 h 18 min
